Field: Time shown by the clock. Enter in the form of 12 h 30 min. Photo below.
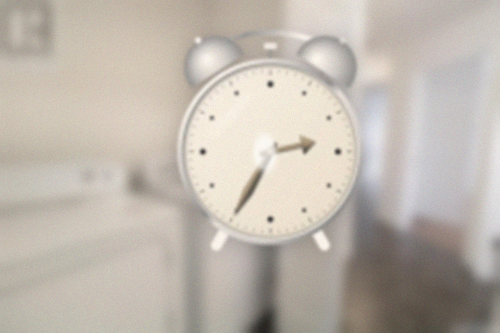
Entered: 2 h 35 min
